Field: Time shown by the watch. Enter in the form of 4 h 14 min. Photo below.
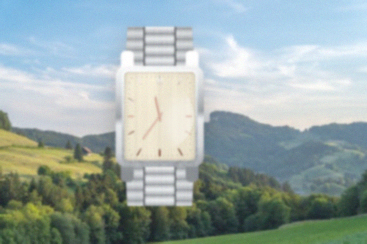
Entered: 11 h 36 min
